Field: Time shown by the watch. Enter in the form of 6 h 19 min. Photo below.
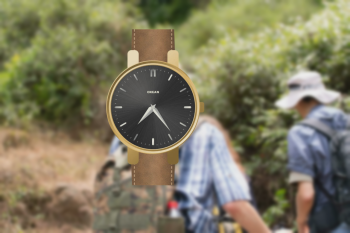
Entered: 7 h 24 min
